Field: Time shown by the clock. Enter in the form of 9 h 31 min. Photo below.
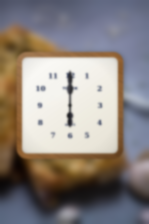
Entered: 6 h 00 min
